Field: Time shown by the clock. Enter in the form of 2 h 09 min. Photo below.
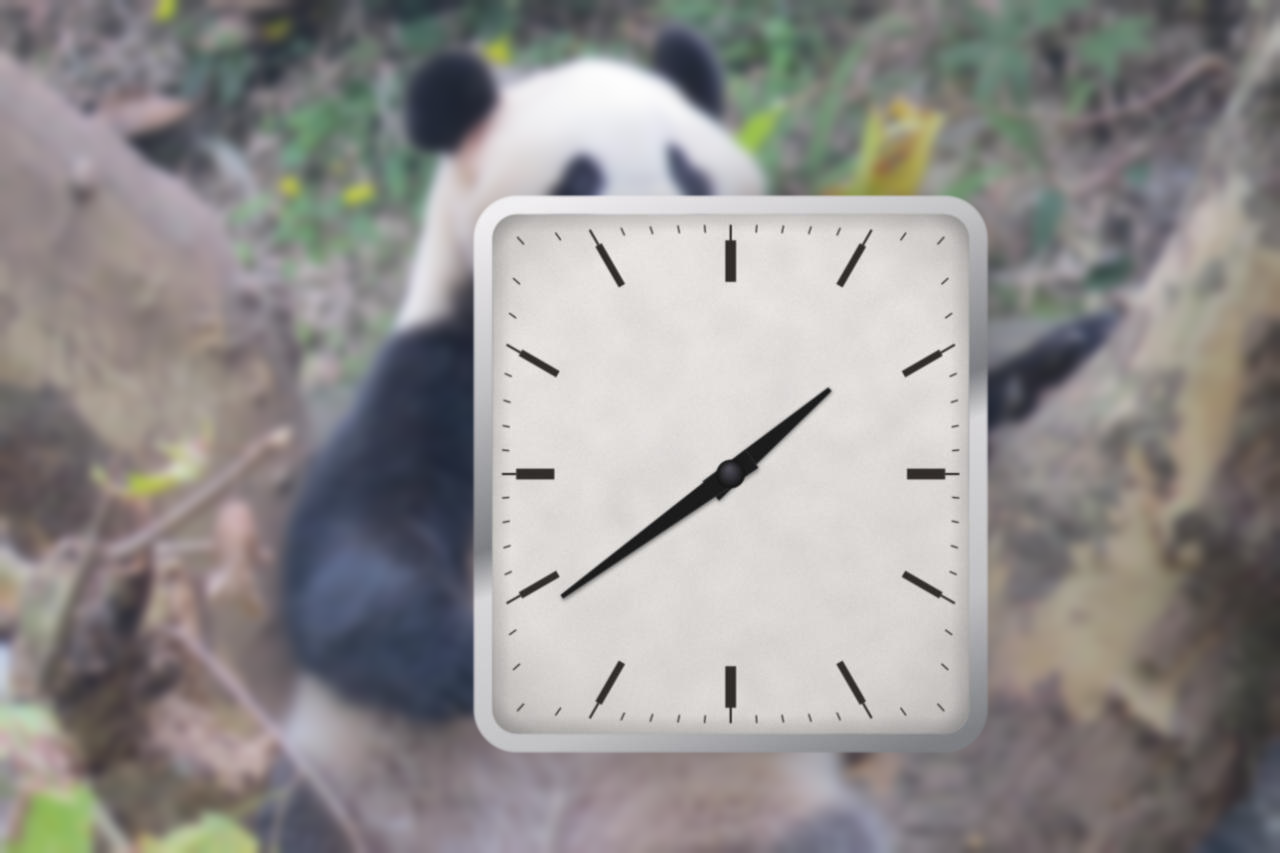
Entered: 1 h 39 min
